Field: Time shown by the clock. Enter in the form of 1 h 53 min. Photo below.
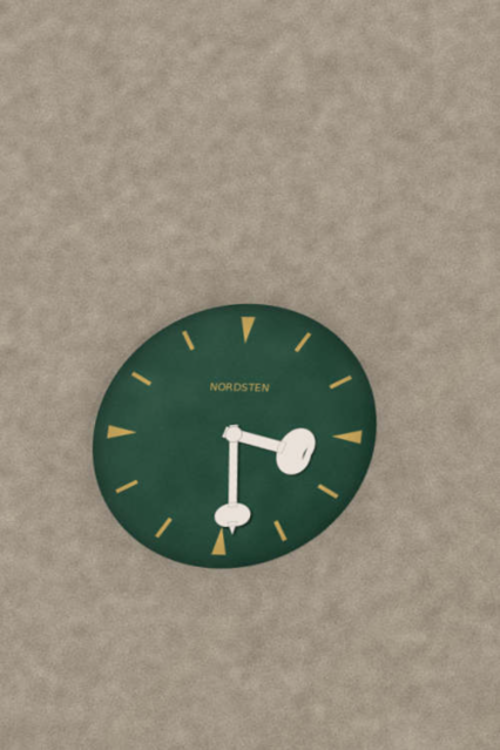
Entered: 3 h 29 min
